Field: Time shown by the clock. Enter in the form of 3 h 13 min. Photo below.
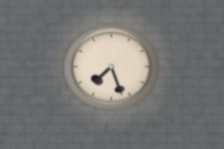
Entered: 7 h 27 min
